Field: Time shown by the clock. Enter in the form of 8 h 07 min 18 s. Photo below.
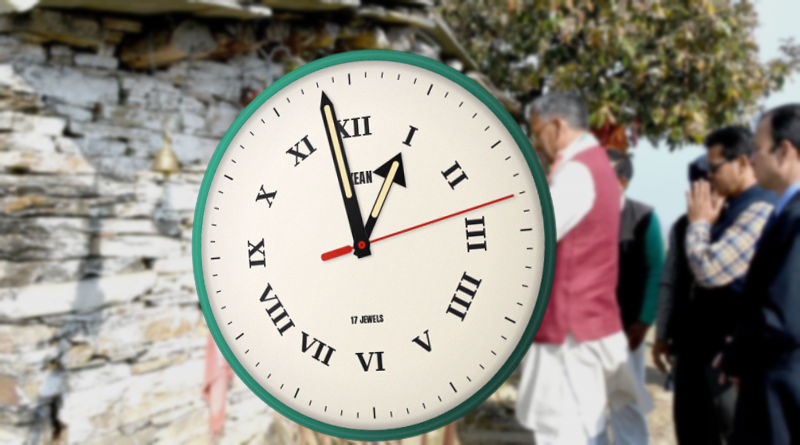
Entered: 12 h 58 min 13 s
